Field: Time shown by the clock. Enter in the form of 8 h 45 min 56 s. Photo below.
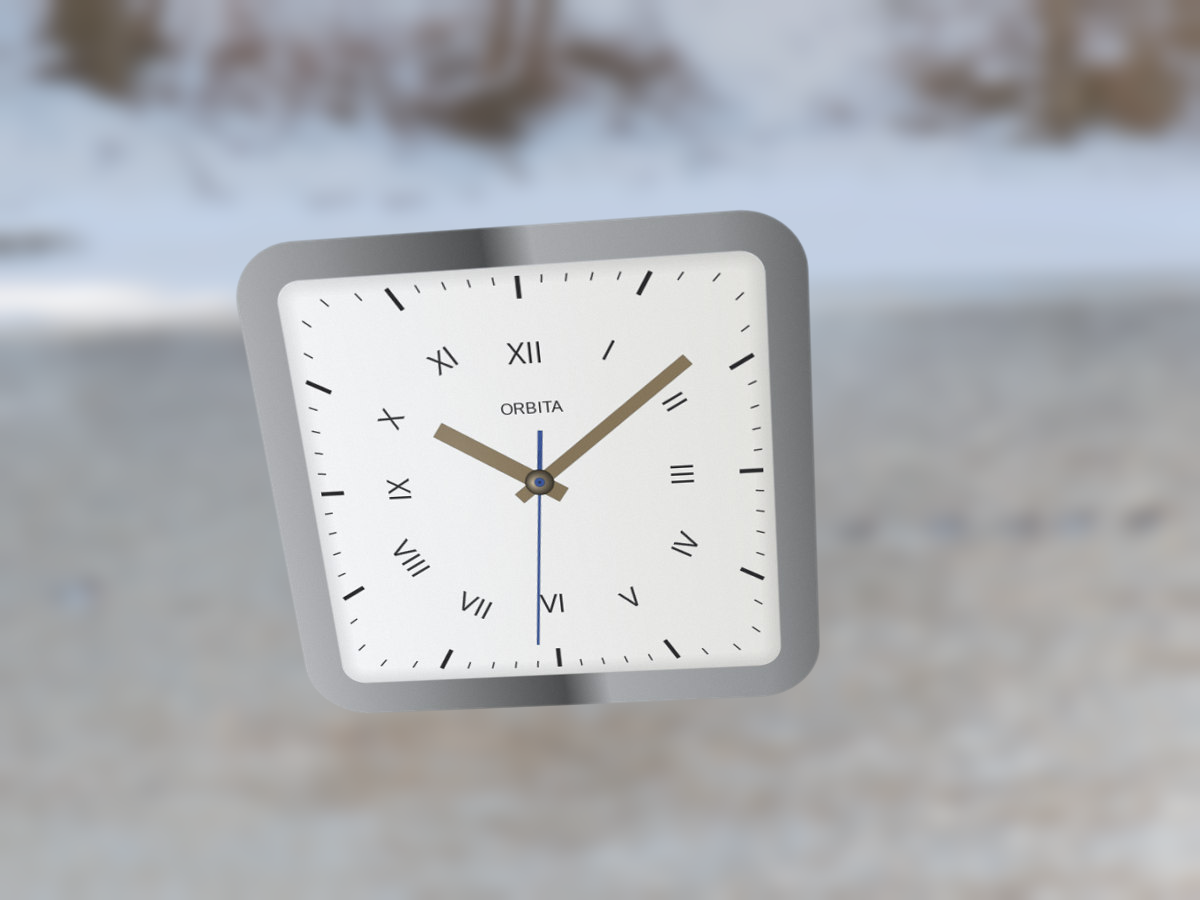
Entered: 10 h 08 min 31 s
